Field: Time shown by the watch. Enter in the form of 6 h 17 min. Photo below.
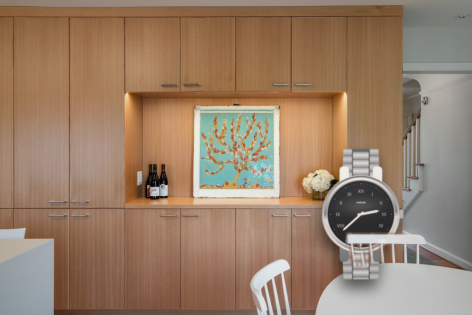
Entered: 2 h 38 min
